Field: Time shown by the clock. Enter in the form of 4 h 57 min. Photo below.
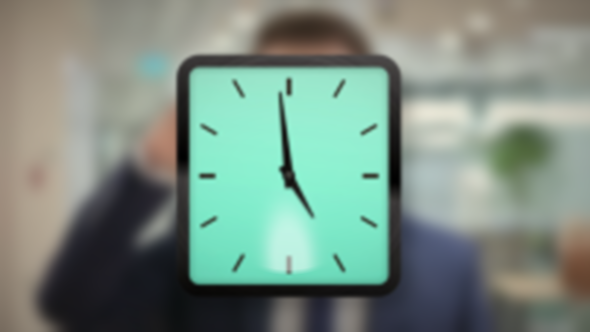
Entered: 4 h 59 min
